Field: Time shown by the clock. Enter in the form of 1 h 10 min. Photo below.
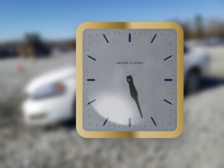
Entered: 5 h 27 min
